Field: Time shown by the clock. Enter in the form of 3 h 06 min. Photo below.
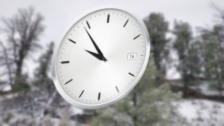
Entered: 9 h 54 min
